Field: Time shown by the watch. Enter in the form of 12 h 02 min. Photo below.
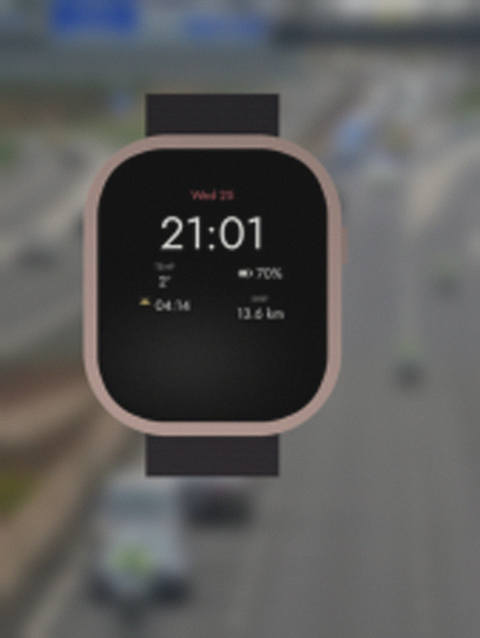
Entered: 21 h 01 min
